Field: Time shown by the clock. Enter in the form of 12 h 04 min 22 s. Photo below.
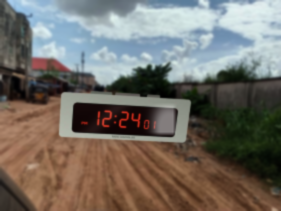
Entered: 12 h 24 min 01 s
